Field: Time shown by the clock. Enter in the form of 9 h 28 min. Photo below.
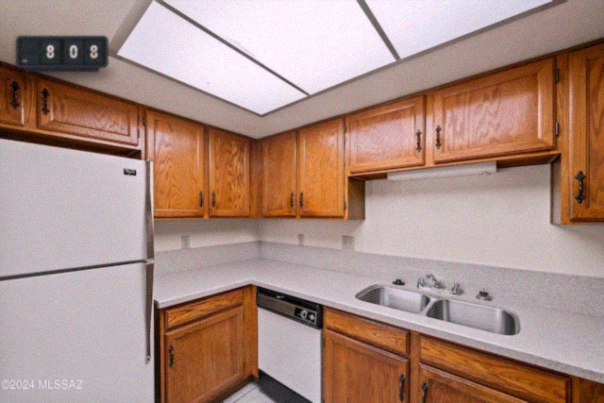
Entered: 8 h 08 min
